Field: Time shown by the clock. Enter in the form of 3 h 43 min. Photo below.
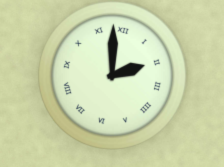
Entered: 1 h 58 min
